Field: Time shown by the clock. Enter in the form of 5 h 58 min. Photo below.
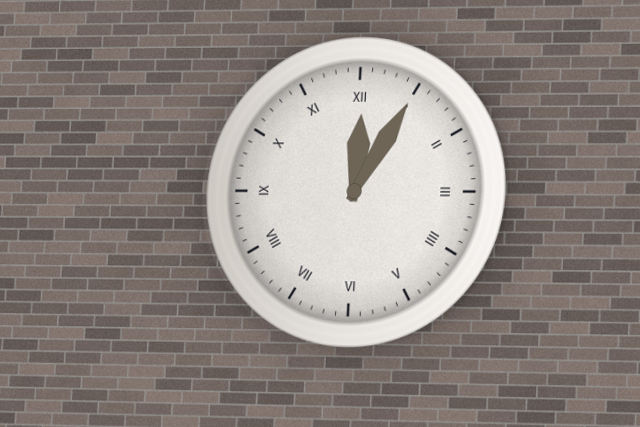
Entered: 12 h 05 min
